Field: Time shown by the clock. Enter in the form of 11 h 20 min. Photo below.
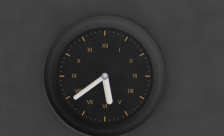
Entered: 5 h 39 min
